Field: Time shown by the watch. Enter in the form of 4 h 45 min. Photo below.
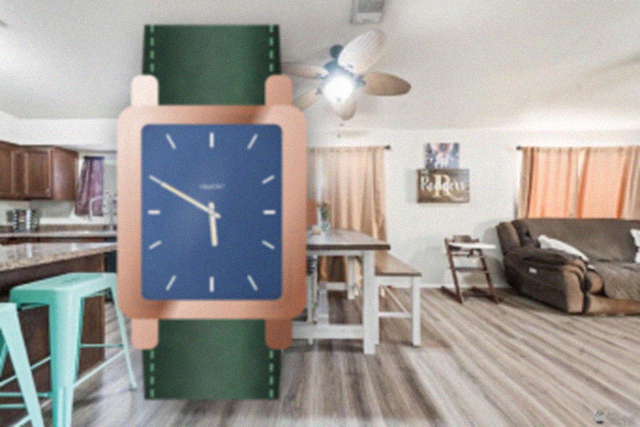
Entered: 5 h 50 min
